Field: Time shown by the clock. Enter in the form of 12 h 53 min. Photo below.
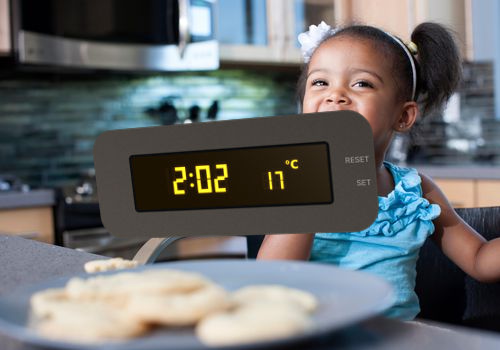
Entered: 2 h 02 min
